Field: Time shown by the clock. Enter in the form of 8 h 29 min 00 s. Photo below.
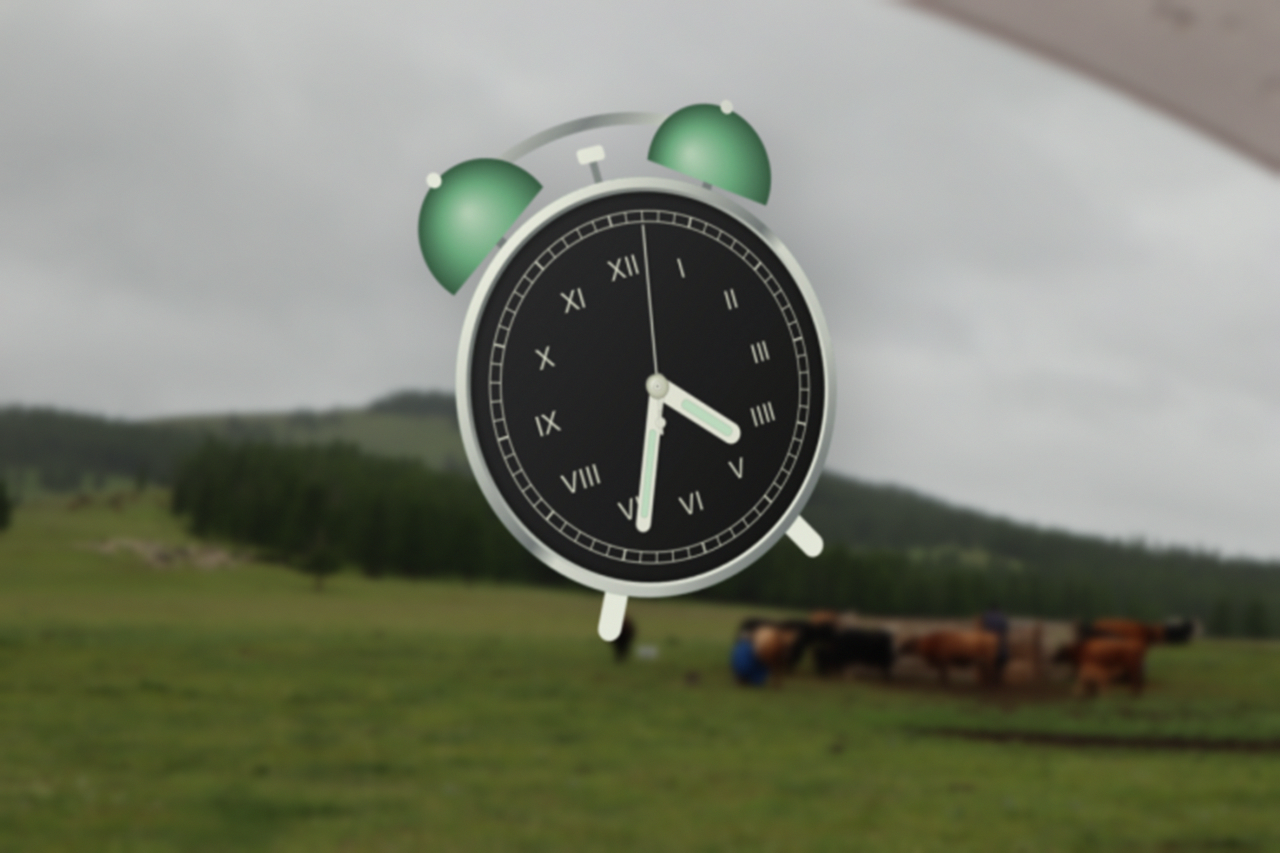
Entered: 4 h 34 min 02 s
